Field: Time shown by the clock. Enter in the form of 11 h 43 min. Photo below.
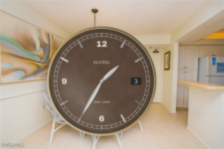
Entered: 1 h 35 min
